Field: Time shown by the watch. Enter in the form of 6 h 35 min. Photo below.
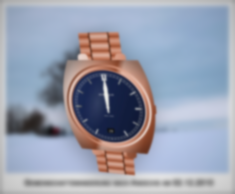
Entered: 12 h 00 min
